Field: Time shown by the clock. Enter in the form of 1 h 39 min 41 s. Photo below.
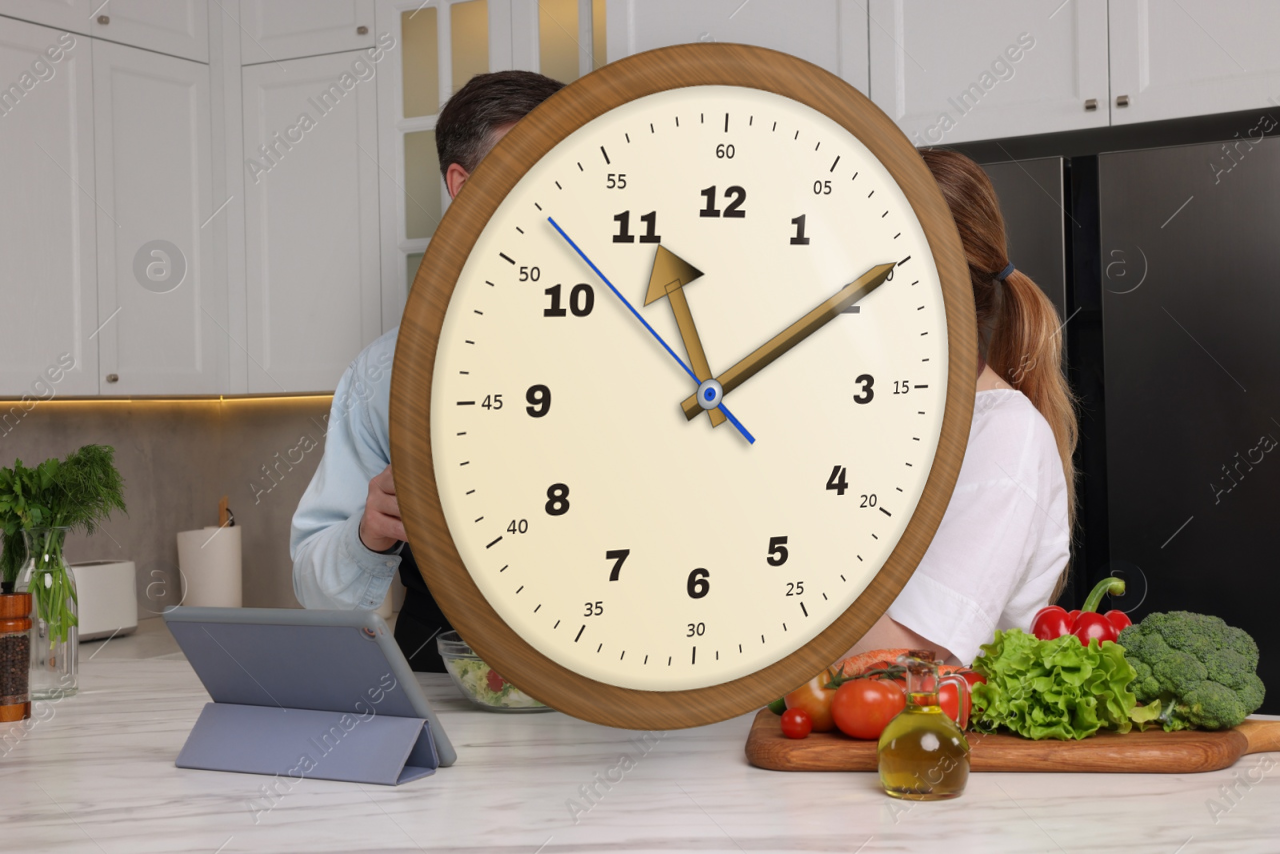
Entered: 11 h 09 min 52 s
